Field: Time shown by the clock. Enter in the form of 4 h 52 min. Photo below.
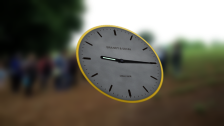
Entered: 9 h 15 min
